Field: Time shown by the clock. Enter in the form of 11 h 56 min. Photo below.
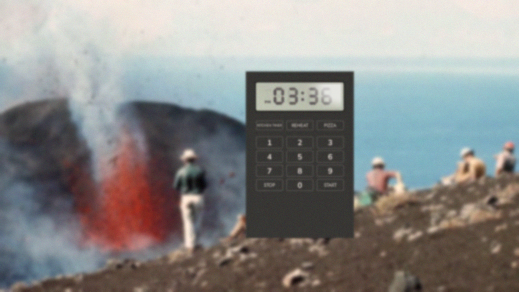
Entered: 3 h 36 min
